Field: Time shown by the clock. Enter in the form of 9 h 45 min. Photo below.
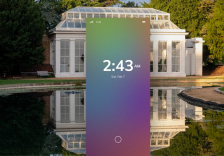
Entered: 2 h 43 min
